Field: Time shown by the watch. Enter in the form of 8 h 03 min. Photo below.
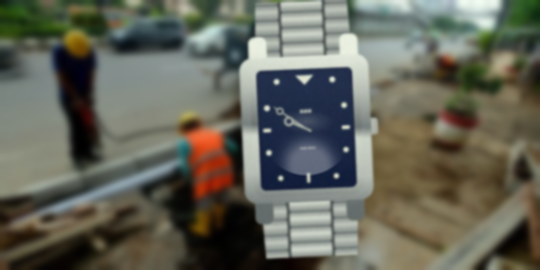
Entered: 9 h 51 min
